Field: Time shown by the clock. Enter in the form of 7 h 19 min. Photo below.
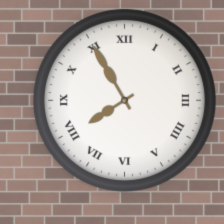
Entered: 7 h 55 min
